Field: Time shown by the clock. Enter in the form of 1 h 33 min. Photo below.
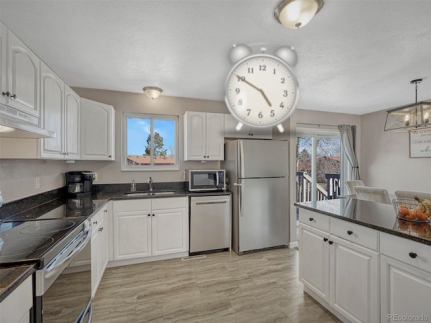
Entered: 4 h 50 min
